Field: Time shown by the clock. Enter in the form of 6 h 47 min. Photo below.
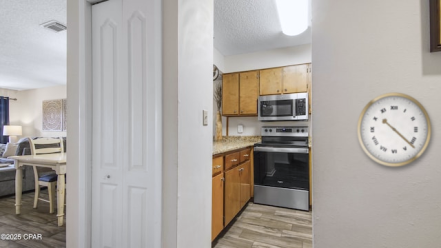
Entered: 10 h 22 min
